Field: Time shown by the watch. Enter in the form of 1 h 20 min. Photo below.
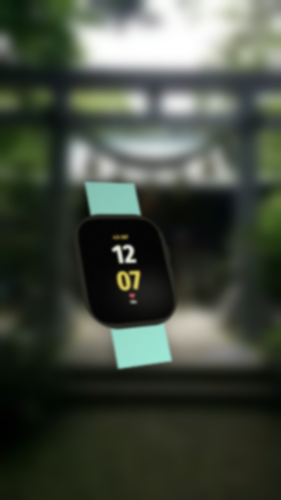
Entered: 12 h 07 min
